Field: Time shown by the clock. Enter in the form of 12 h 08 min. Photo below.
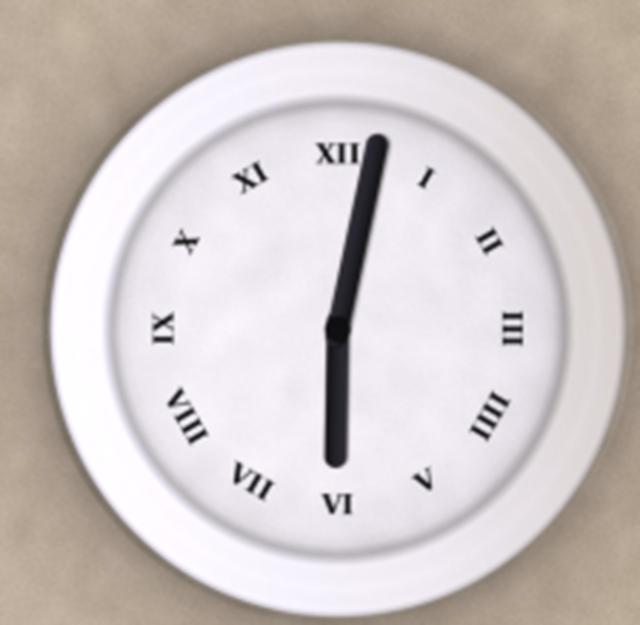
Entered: 6 h 02 min
